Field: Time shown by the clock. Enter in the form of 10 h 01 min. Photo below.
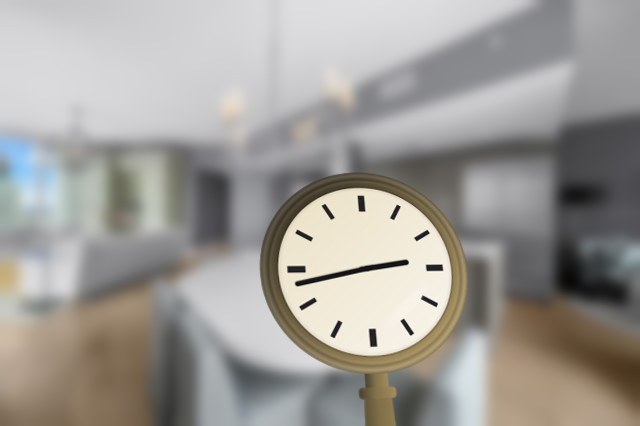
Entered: 2 h 43 min
